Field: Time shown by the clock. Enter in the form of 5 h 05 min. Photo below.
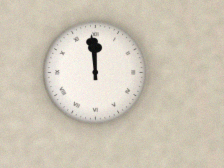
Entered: 11 h 59 min
